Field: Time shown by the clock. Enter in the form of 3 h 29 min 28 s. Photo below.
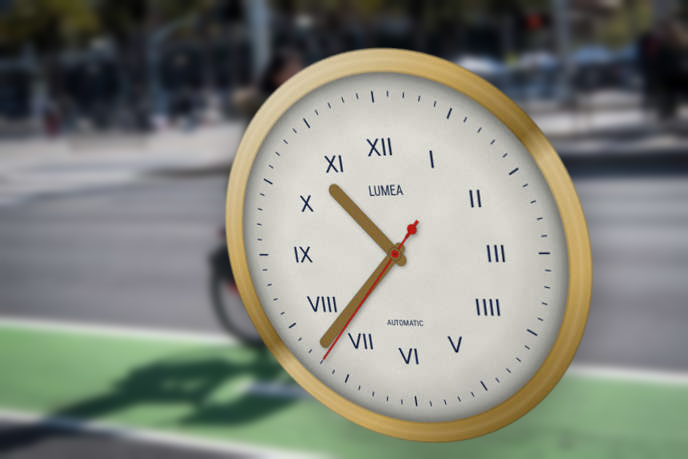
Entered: 10 h 37 min 37 s
